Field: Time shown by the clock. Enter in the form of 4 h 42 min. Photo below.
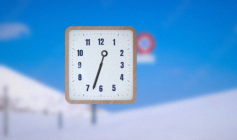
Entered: 12 h 33 min
